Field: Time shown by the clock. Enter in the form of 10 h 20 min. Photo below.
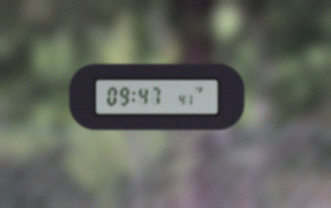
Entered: 9 h 47 min
